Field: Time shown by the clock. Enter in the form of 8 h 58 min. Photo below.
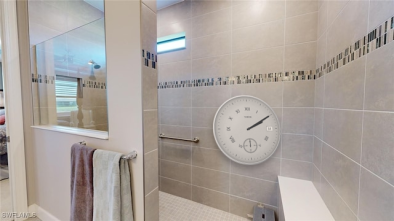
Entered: 2 h 10 min
